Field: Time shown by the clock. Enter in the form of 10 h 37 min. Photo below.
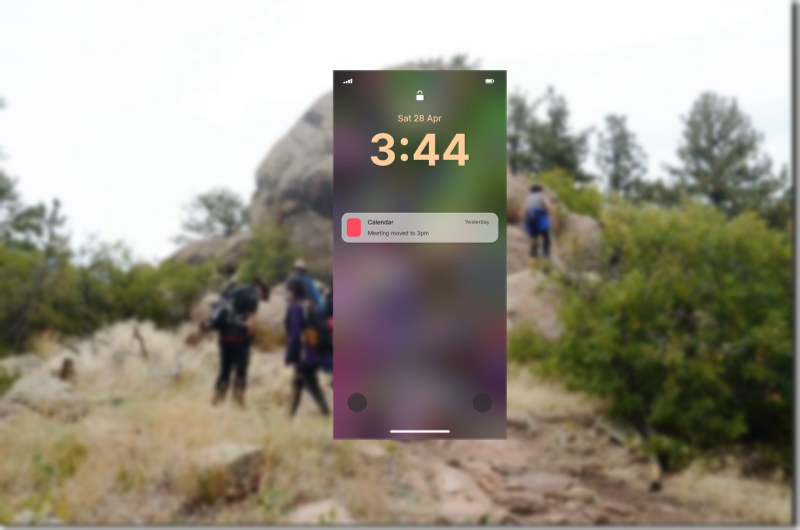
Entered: 3 h 44 min
